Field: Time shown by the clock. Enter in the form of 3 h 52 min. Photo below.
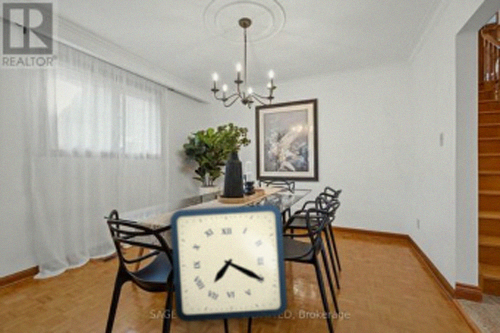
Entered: 7 h 20 min
